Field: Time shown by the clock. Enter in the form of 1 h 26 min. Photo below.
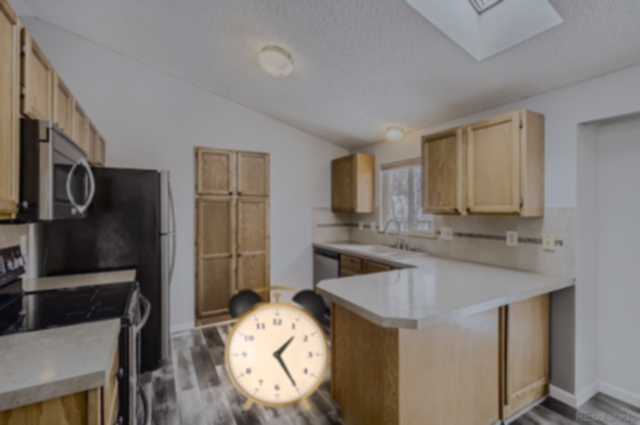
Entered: 1 h 25 min
